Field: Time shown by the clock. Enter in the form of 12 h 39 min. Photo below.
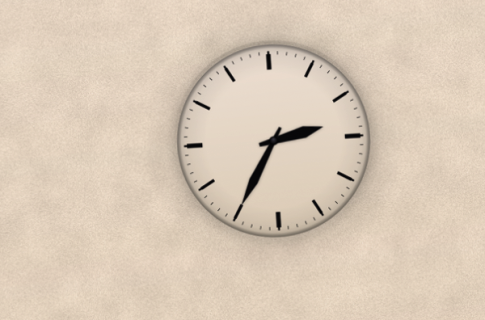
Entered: 2 h 35 min
